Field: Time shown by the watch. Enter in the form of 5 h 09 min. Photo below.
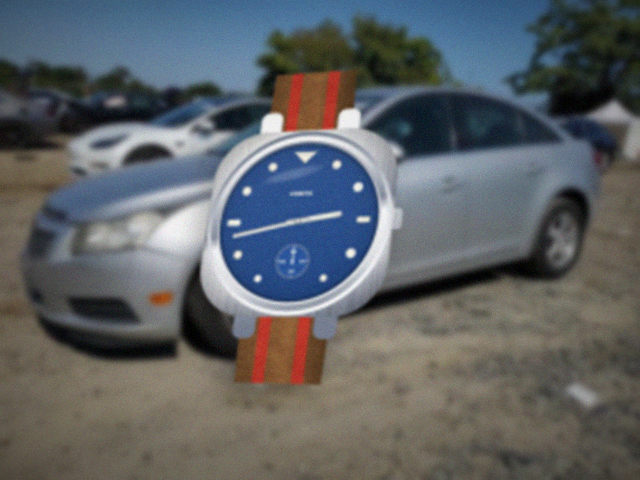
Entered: 2 h 43 min
